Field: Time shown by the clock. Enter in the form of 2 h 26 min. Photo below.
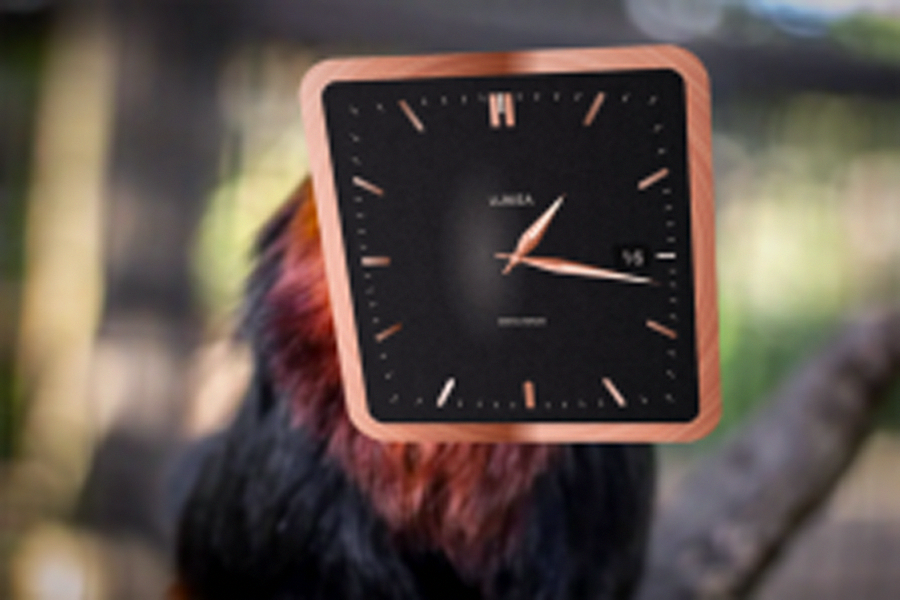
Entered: 1 h 17 min
